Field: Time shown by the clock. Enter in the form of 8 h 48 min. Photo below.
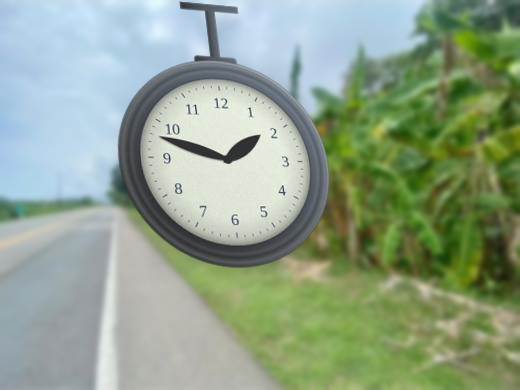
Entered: 1 h 48 min
